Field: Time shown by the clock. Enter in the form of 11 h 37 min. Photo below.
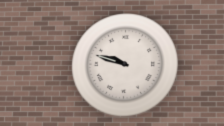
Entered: 9 h 48 min
